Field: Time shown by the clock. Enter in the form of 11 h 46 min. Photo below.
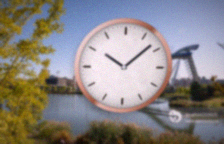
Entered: 10 h 08 min
